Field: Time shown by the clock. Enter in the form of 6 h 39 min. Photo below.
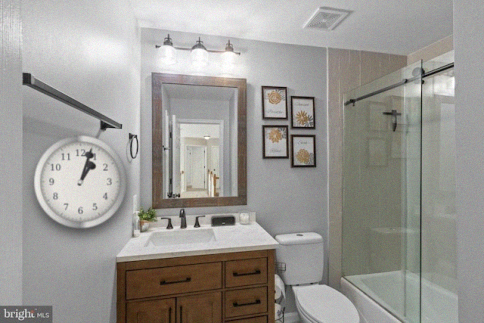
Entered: 1 h 03 min
